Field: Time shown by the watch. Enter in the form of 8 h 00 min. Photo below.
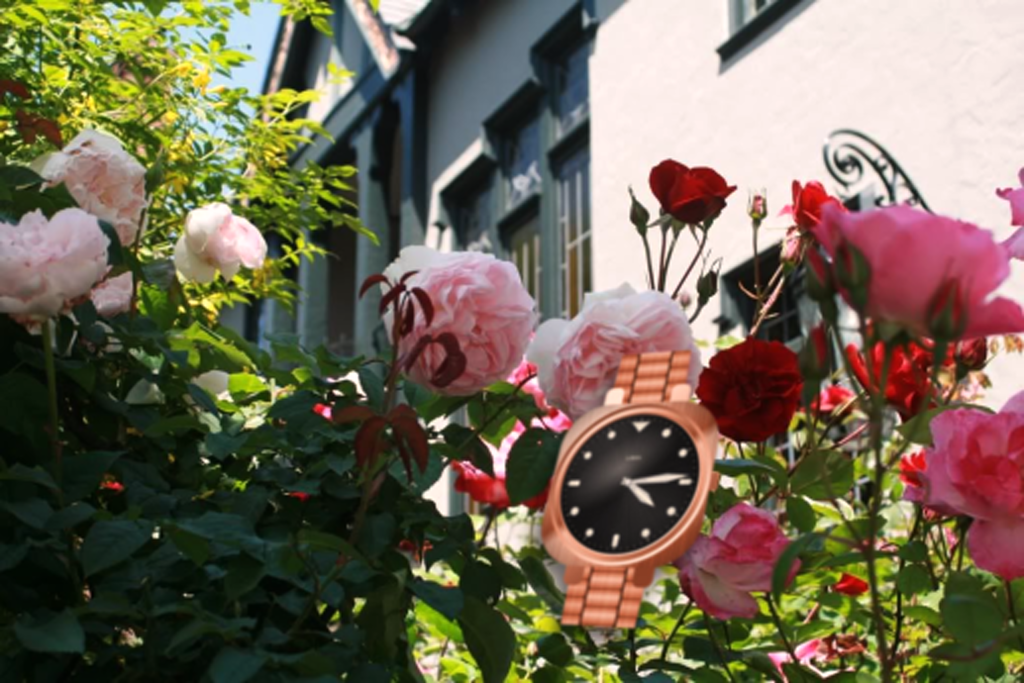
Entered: 4 h 14 min
